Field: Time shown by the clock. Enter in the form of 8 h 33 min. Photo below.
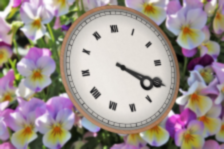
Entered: 4 h 20 min
